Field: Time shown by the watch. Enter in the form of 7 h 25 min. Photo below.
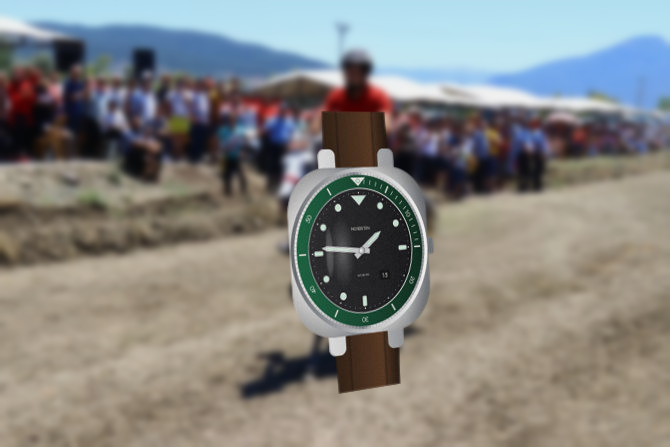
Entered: 1 h 46 min
